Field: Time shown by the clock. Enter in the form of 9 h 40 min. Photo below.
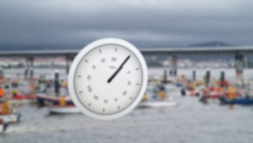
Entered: 1 h 05 min
